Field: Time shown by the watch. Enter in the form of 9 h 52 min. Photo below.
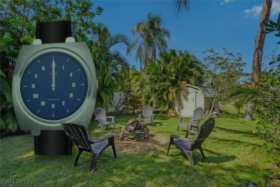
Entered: 12 h 00 min
